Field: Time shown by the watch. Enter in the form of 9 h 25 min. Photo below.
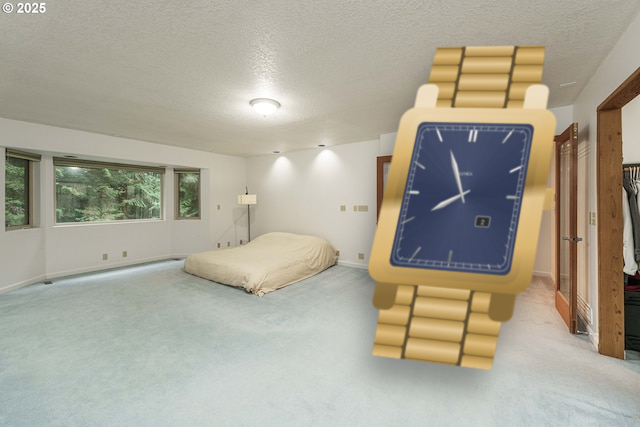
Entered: 7 h 56 min
